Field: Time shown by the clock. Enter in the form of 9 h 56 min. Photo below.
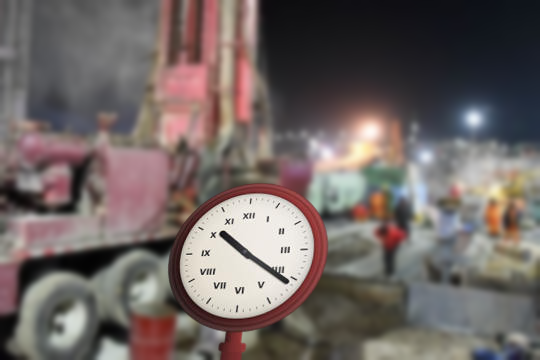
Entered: 10 h 21 min
